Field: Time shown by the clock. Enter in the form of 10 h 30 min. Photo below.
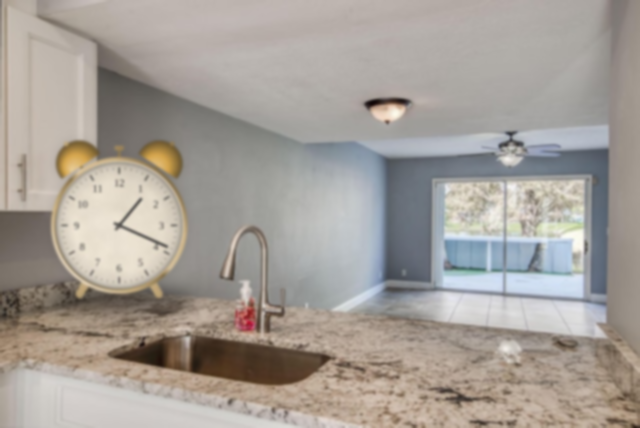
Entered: 1 h 19 min
